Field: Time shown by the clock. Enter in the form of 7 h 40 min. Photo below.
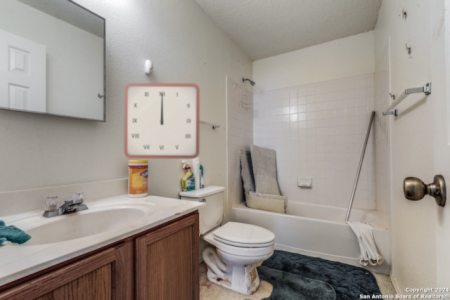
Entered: 12 h 00 min
